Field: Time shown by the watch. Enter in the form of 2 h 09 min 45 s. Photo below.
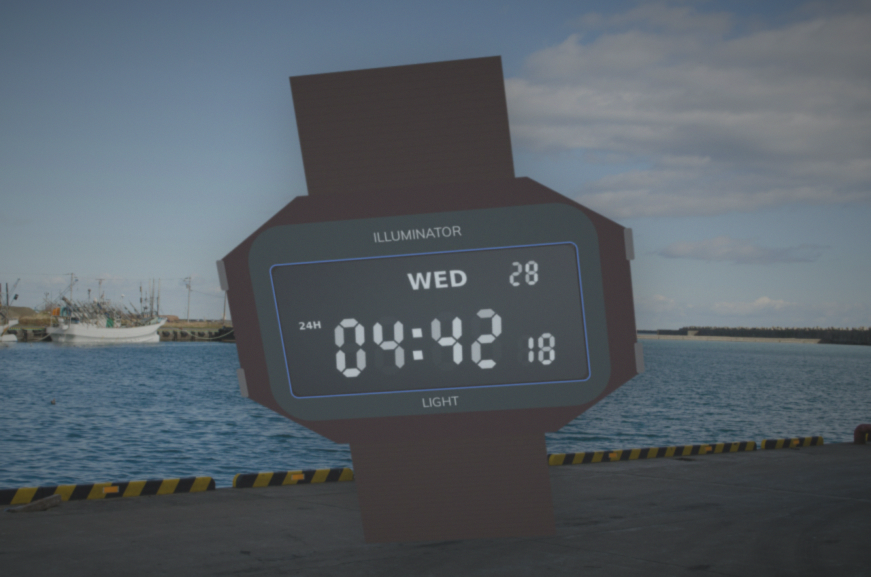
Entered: 4 h 42 min 18 s
